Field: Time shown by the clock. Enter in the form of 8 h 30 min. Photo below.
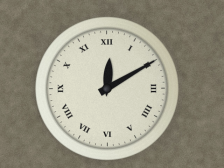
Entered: 12 h 10 min
